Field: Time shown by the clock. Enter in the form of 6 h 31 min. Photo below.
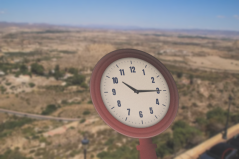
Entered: 10 h 15 min
